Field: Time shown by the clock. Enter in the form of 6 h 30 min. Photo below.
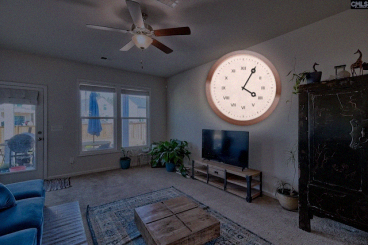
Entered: 4 h 05 min
